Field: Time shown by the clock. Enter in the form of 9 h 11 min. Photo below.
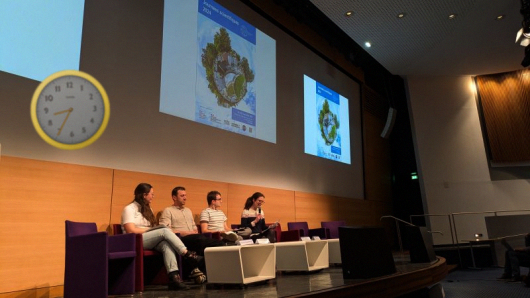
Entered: 8 h 35 min
